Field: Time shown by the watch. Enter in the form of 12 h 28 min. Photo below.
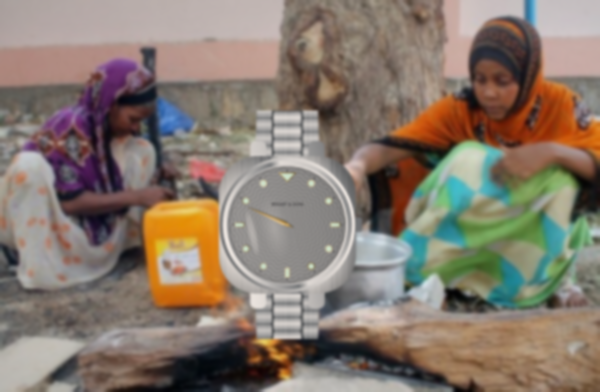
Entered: 9 h 49 min
